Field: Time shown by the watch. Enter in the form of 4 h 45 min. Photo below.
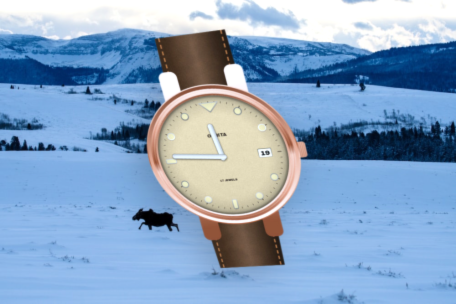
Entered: 11 h 46 min
